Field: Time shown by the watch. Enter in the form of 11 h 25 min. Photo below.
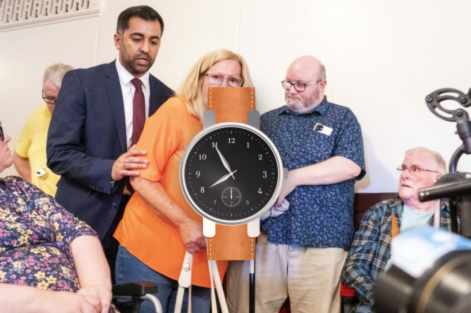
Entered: 7 h 55 min
